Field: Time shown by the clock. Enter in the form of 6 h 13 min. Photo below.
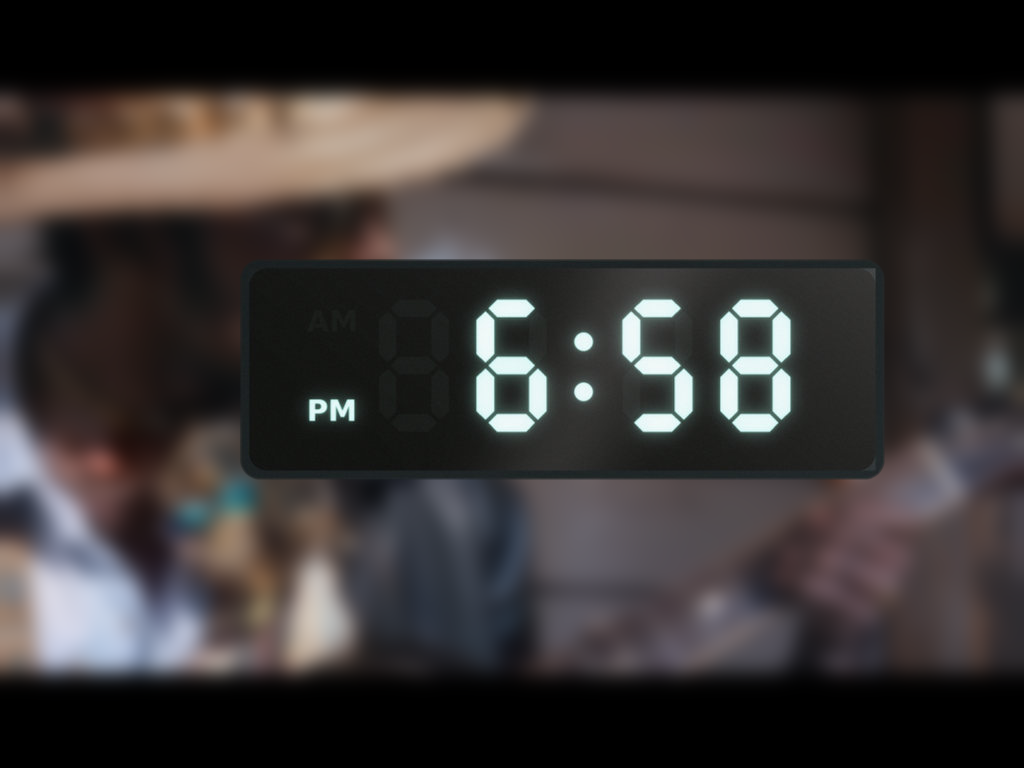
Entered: 6 h 58 min
